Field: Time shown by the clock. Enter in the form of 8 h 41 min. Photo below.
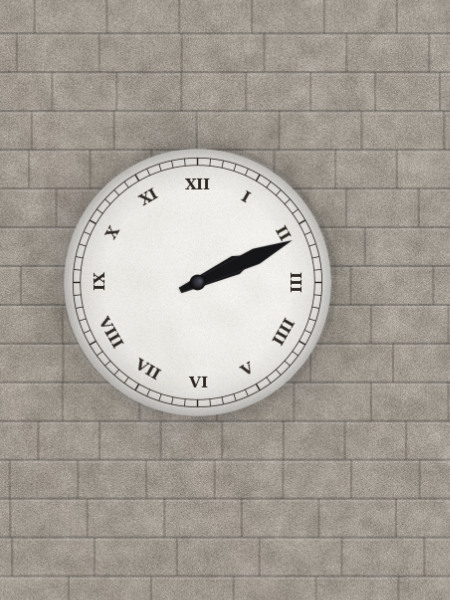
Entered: 2 h 11 min
